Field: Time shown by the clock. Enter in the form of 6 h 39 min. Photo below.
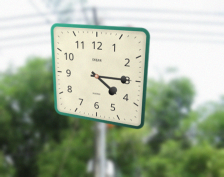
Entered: 4 h 15 min
